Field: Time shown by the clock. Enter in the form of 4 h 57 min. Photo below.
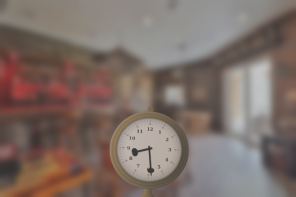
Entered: 8 h 29 min
